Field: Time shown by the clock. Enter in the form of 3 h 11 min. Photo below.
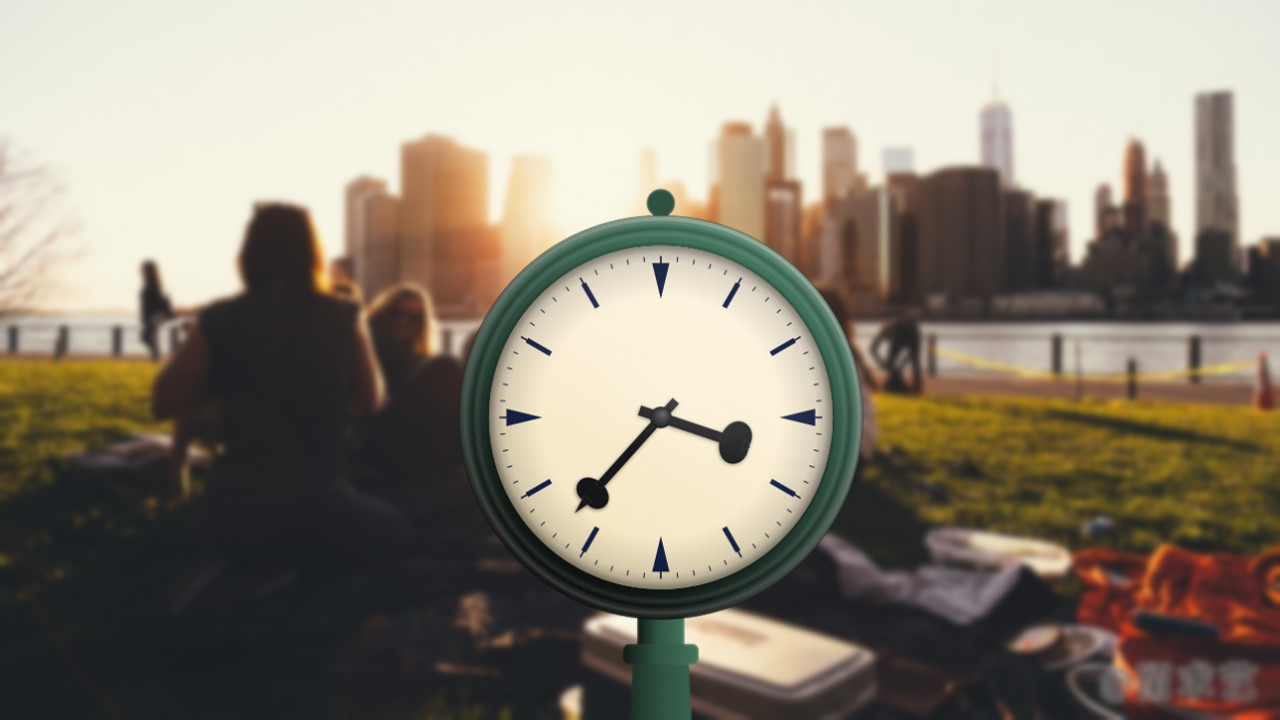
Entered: 3 h 37 min
